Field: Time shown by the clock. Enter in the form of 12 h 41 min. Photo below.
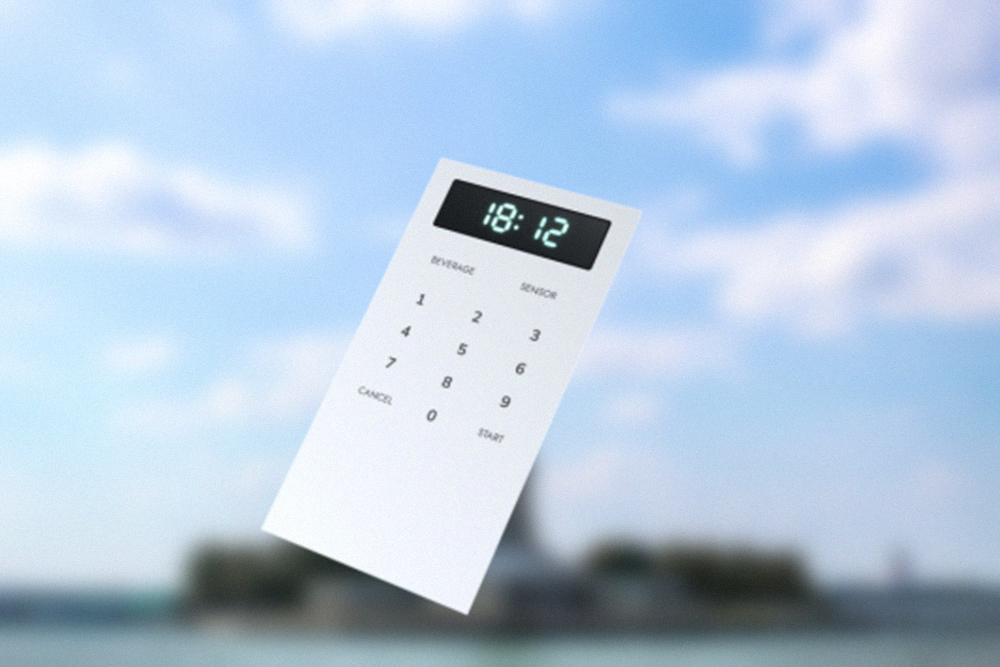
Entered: 18 h 12 min
